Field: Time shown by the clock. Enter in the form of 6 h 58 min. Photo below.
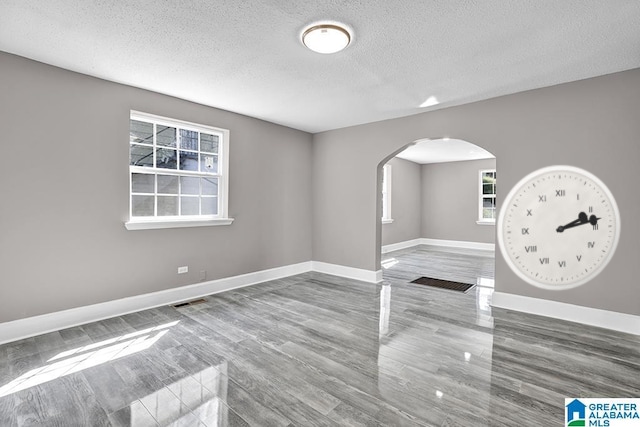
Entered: 2 h 13 min
